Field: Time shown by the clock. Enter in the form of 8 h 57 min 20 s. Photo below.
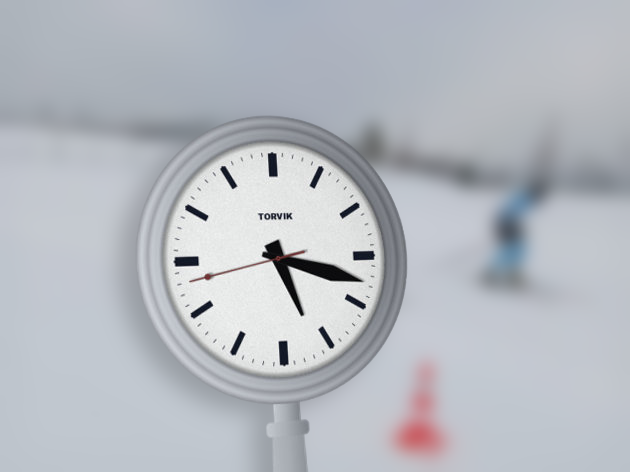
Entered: 5 h 17 min 43 s
